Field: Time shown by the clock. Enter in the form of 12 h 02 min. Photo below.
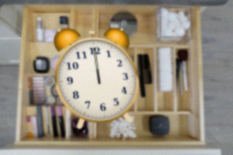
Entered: 12 h 00 min
